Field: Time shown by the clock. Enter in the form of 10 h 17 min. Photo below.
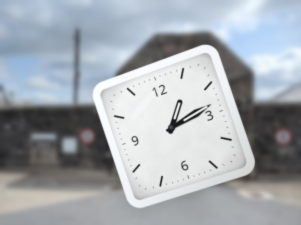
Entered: 1 h 13 min
